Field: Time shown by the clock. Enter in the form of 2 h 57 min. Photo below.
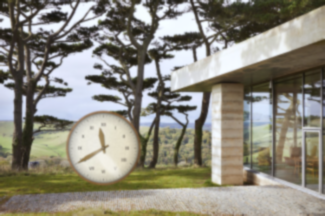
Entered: 11 h 40 min
